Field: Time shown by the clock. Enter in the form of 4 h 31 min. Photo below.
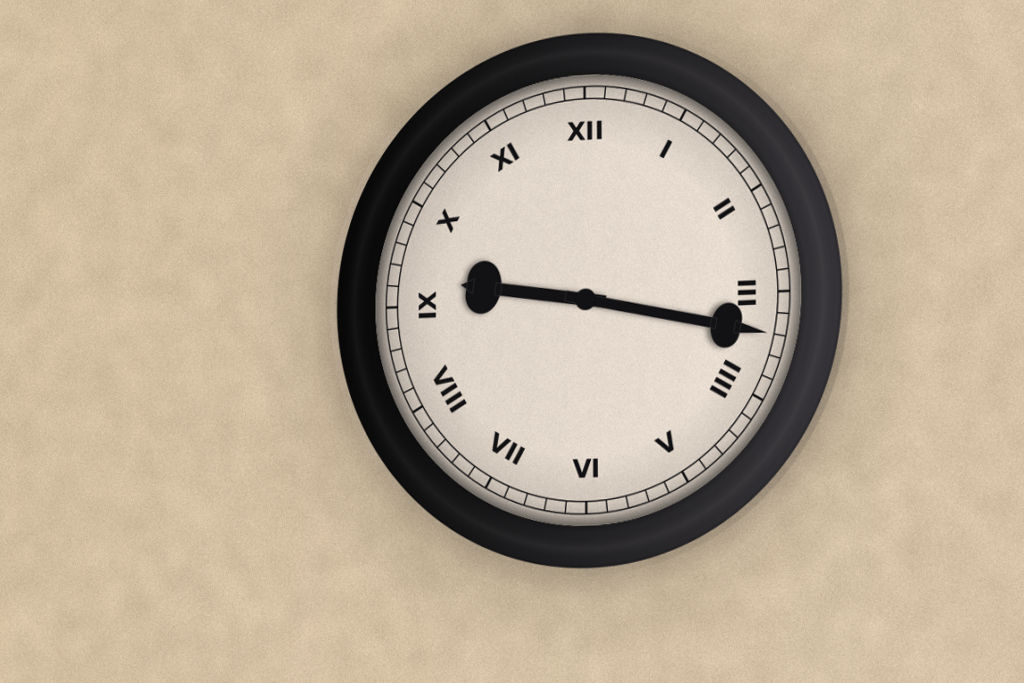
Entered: 9 h 17 min
